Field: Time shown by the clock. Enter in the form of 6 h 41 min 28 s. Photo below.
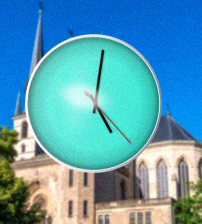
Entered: 5 h 01 min 23 s
